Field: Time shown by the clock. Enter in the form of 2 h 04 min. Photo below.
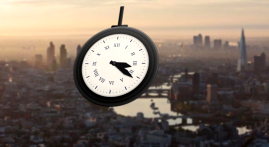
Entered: 3 h 21 min
